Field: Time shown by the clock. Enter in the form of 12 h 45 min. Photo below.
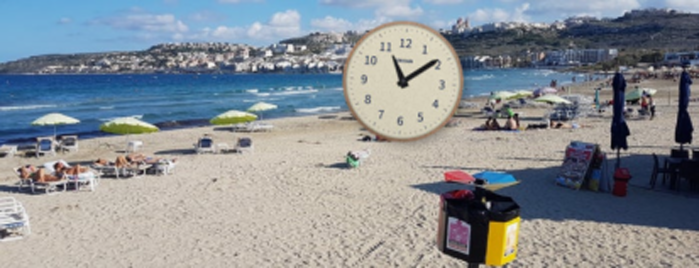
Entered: 11 h 09 min
